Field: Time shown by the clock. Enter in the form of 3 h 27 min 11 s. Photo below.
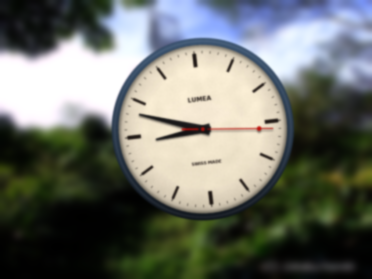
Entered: 8 h 48 min 16 s
